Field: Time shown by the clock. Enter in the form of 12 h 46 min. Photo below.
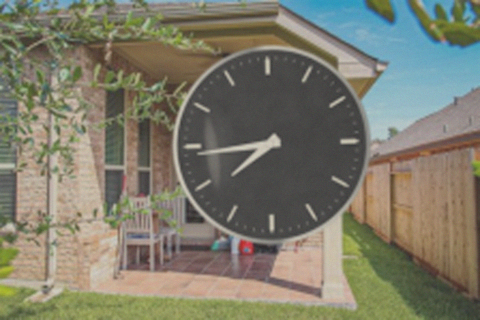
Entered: 7 h 44 min
